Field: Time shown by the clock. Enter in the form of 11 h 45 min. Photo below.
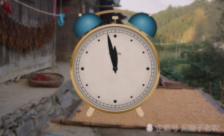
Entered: 11 h 58 min
